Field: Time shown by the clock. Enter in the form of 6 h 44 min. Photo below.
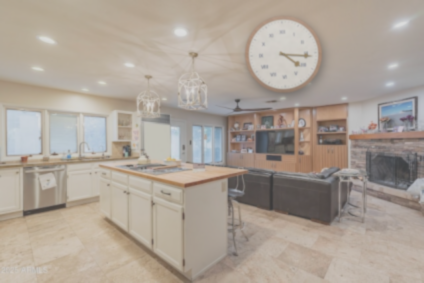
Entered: 4 h 16 min
